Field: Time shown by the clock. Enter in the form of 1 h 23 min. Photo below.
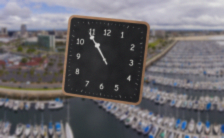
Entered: 10 h 54 min
